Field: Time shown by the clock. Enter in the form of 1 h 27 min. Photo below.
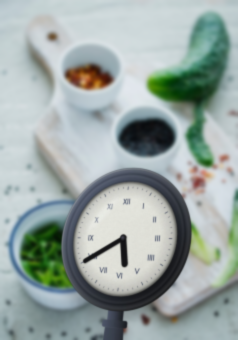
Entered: 5 h 40 min
